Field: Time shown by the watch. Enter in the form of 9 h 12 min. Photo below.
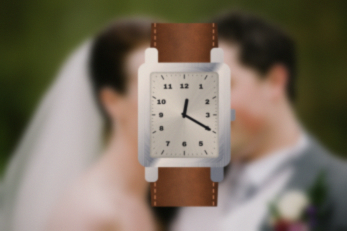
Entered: 12 h 20 min
